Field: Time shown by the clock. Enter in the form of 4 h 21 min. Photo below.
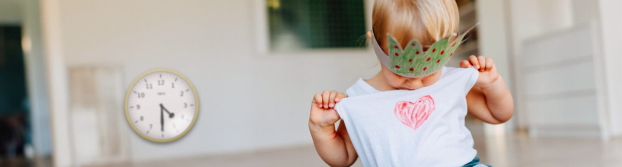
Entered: 4 h 30 min
